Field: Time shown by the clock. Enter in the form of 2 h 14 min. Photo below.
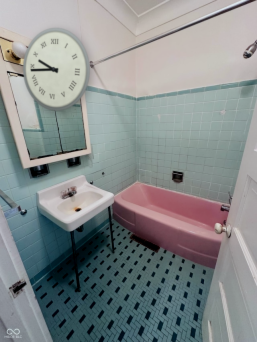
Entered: 9 h 44 min
